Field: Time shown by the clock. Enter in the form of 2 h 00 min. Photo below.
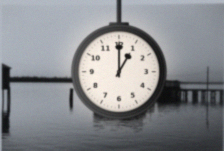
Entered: 1 h 00 min
